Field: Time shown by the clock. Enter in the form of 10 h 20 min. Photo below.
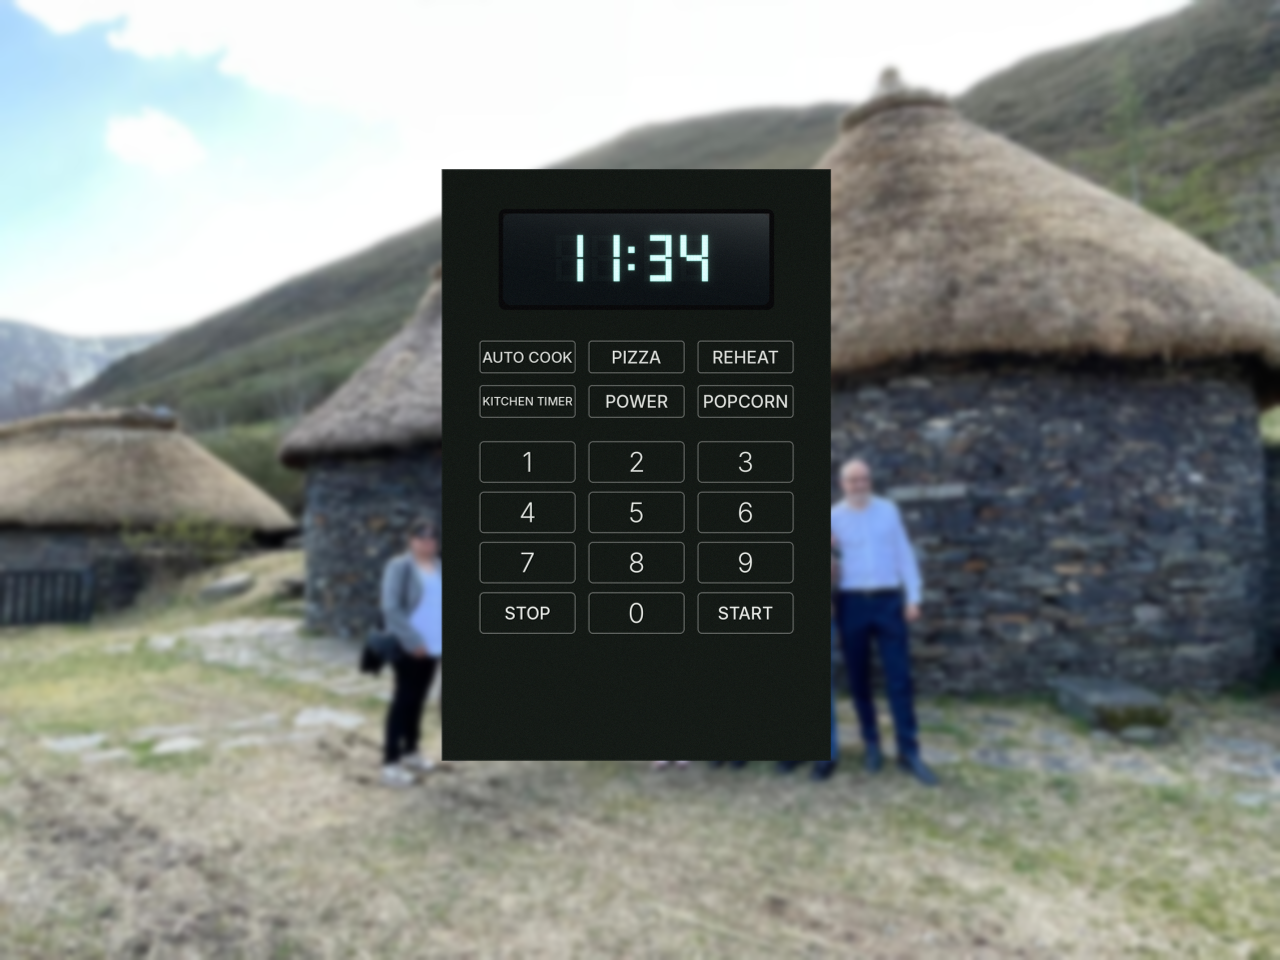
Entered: 11 h 34 min
